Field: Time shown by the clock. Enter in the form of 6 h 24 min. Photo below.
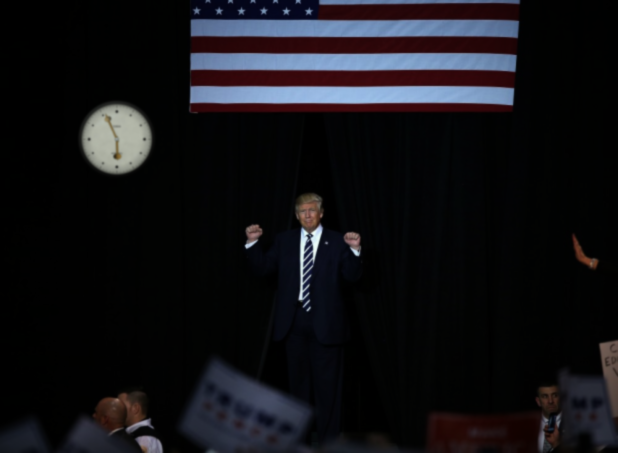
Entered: 5 h 56 min
